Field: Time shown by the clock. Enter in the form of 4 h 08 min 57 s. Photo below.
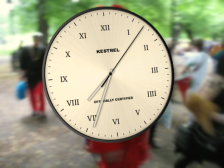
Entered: 7 h 34 min 07 s
